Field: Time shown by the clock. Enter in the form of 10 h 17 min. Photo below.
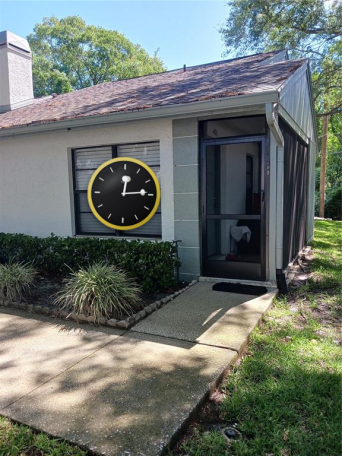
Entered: 12 h 14 min
